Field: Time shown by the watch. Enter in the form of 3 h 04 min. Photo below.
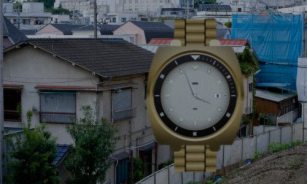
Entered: 3 h 56 min
